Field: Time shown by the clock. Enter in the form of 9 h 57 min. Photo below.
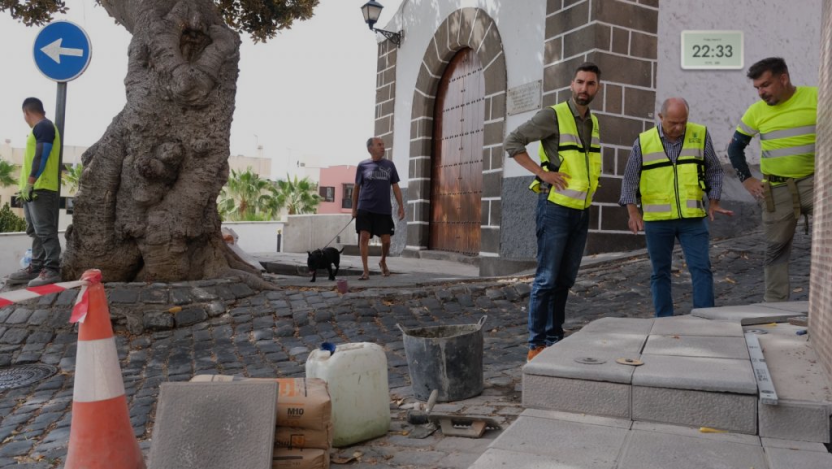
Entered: 22 h 33 min
